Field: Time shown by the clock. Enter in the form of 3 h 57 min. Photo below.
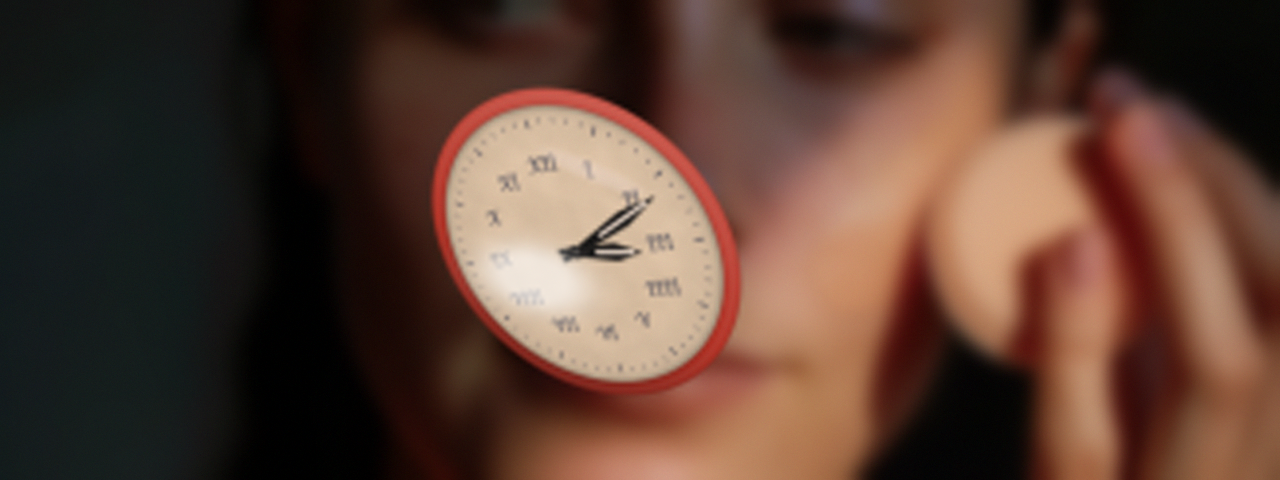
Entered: 3 h 11 min
